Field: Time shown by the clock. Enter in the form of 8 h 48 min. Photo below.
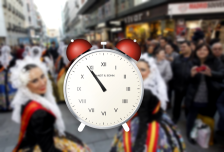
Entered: 10 h 54 min
